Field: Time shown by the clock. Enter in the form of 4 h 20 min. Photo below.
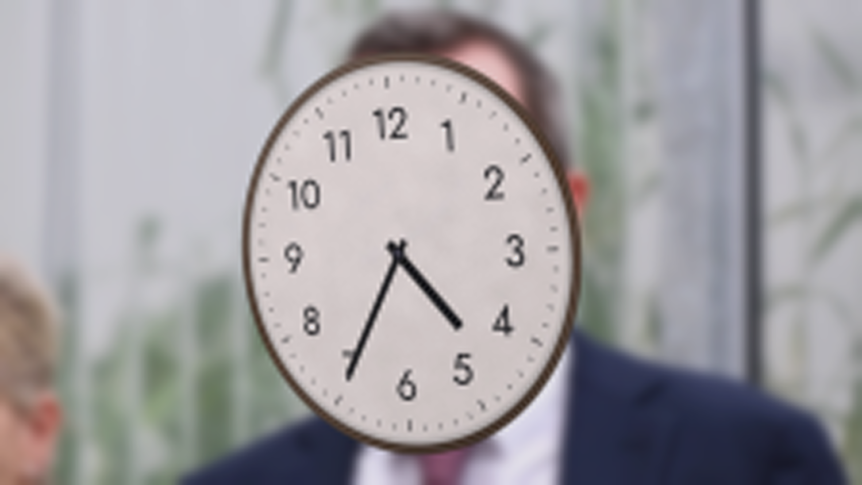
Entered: 4 h 35 min
